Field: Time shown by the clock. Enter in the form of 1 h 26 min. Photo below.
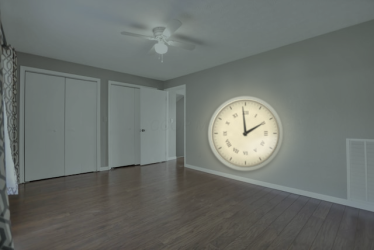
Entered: 1 h 59 min
